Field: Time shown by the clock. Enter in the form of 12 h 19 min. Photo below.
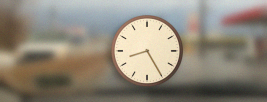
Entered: 8 h 25 min
